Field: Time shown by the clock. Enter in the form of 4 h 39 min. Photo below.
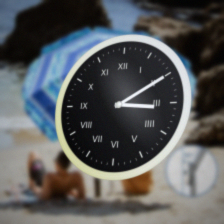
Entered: 3 h 10 min
